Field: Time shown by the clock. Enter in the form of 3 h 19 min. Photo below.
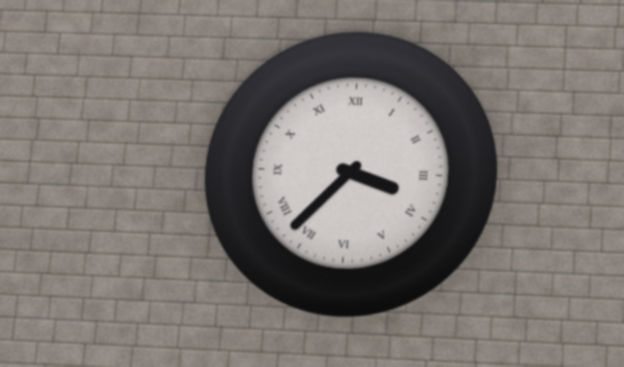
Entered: 3 h 37 min
